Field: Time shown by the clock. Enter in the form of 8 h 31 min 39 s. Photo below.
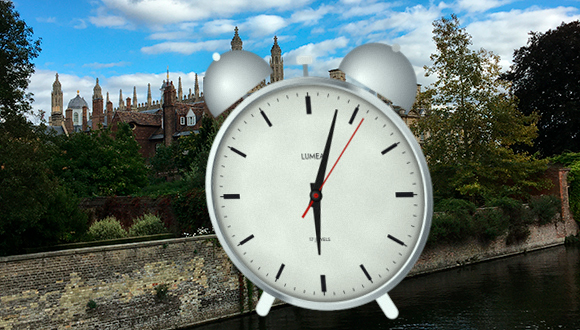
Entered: 6 h 03 min 06 s
